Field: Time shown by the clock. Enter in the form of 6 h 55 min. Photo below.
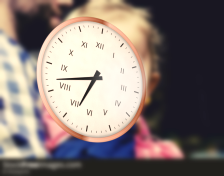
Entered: 6 h 42 min
